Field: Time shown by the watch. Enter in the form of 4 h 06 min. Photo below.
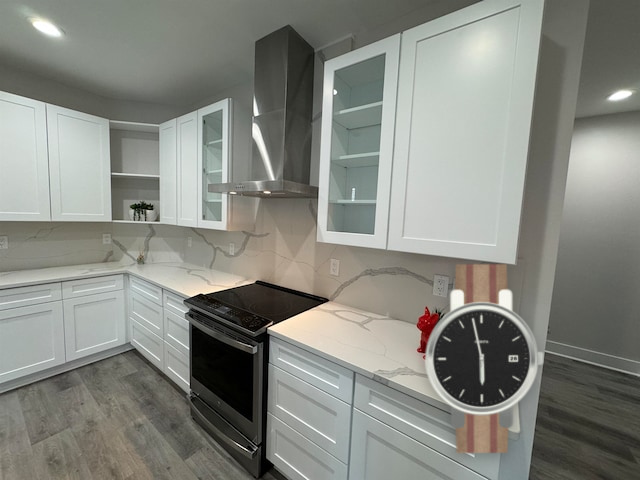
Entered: 5 h 58 min
